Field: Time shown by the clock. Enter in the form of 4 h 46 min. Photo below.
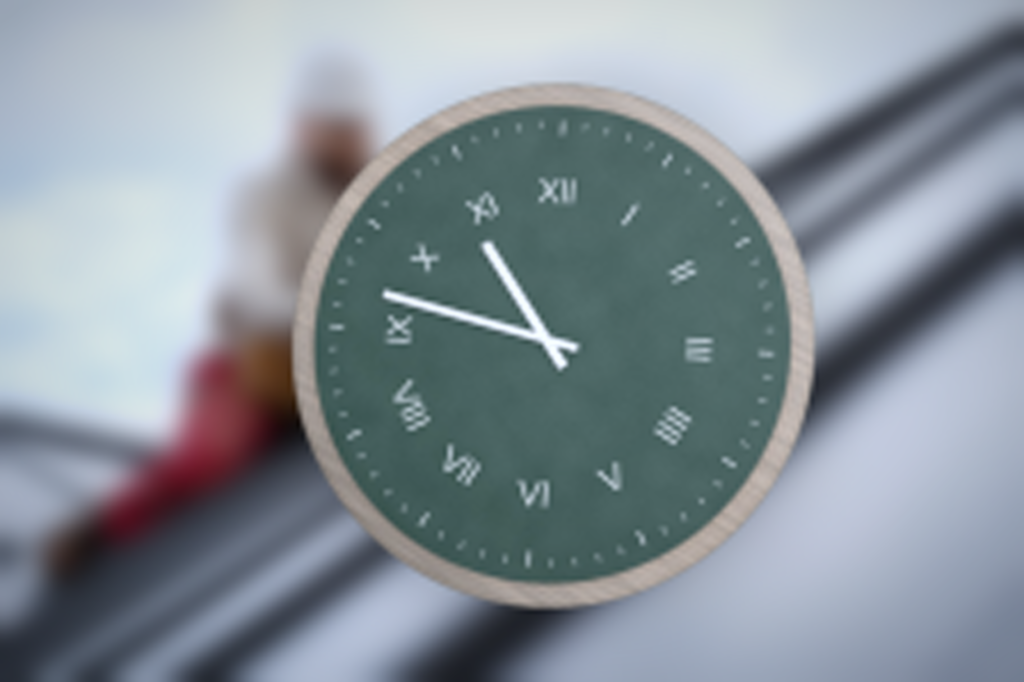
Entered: 10 h 47 min
